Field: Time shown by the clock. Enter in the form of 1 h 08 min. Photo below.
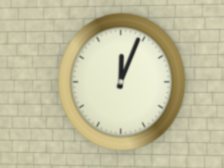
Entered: 12 h 04 min
